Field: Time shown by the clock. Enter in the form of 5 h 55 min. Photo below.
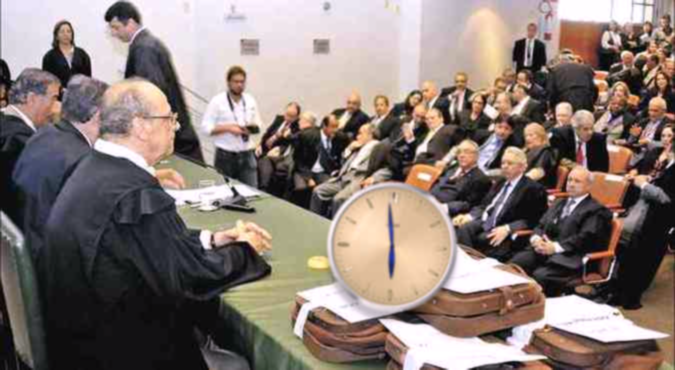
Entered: 5 h 59 min
